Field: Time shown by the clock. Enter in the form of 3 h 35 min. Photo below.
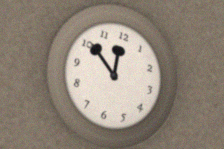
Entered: 11 h 51 min
